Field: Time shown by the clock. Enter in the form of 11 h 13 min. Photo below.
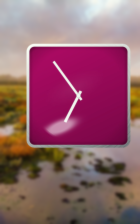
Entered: 6 h 54 min
